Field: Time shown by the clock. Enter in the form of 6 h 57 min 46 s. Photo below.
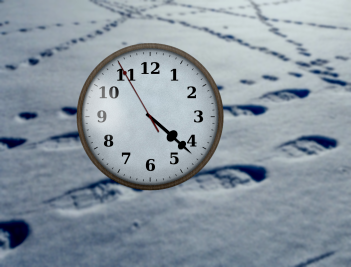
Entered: 4 h 21 min 55 s
